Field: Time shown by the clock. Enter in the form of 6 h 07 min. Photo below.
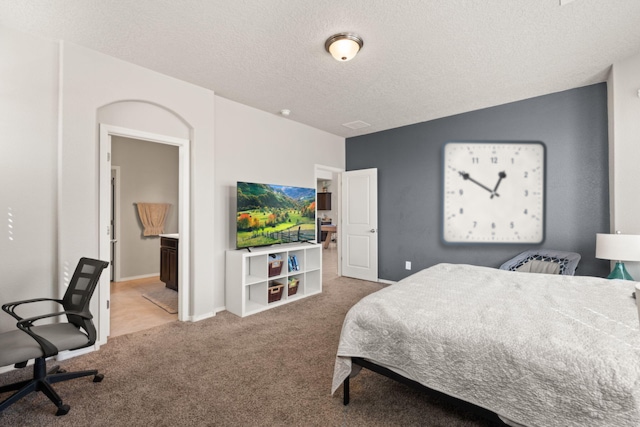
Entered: 12 h 50 min
